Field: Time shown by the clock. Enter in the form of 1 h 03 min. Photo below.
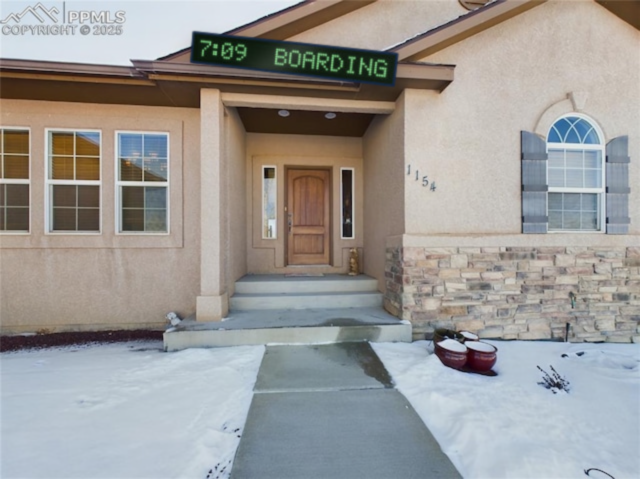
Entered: 7 h 09 min
